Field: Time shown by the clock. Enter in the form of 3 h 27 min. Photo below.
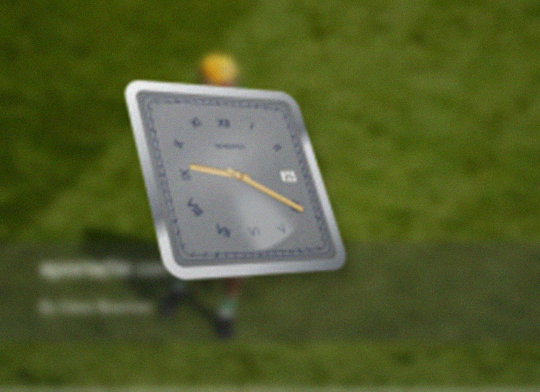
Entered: 9 h 20 min
